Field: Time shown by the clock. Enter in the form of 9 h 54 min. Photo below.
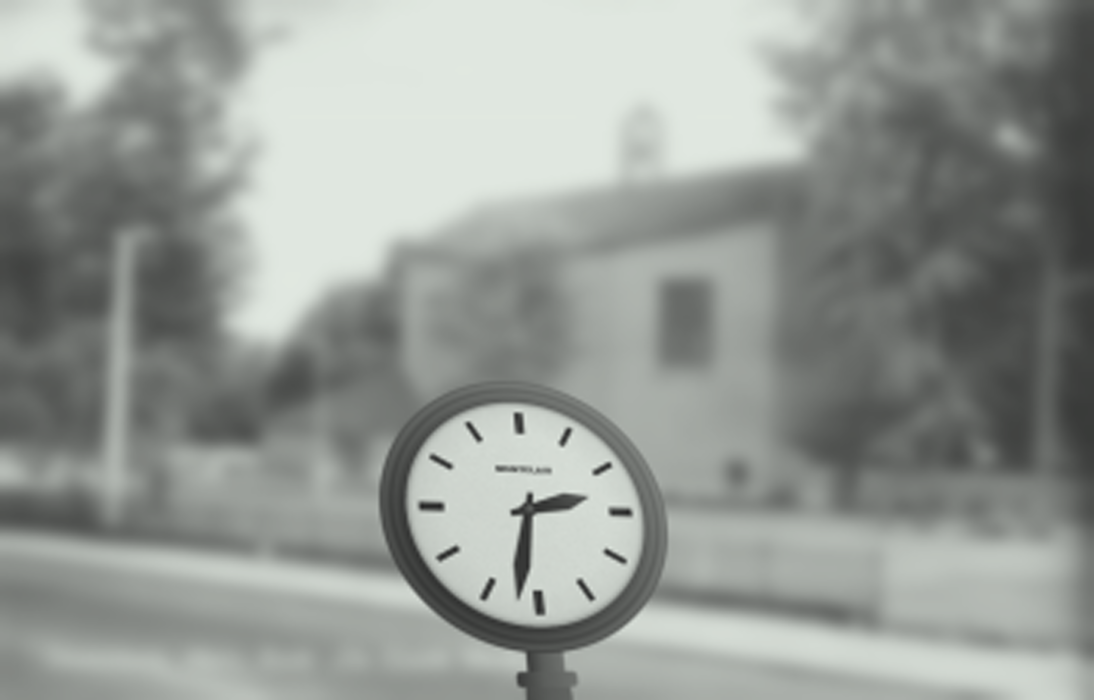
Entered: 2 h 32 min
